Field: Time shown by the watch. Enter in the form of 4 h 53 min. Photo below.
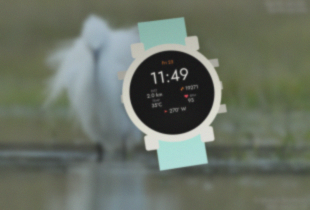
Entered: 11 h 49 min
